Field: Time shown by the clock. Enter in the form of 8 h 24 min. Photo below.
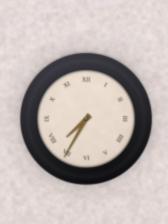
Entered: 7 h 35 min
